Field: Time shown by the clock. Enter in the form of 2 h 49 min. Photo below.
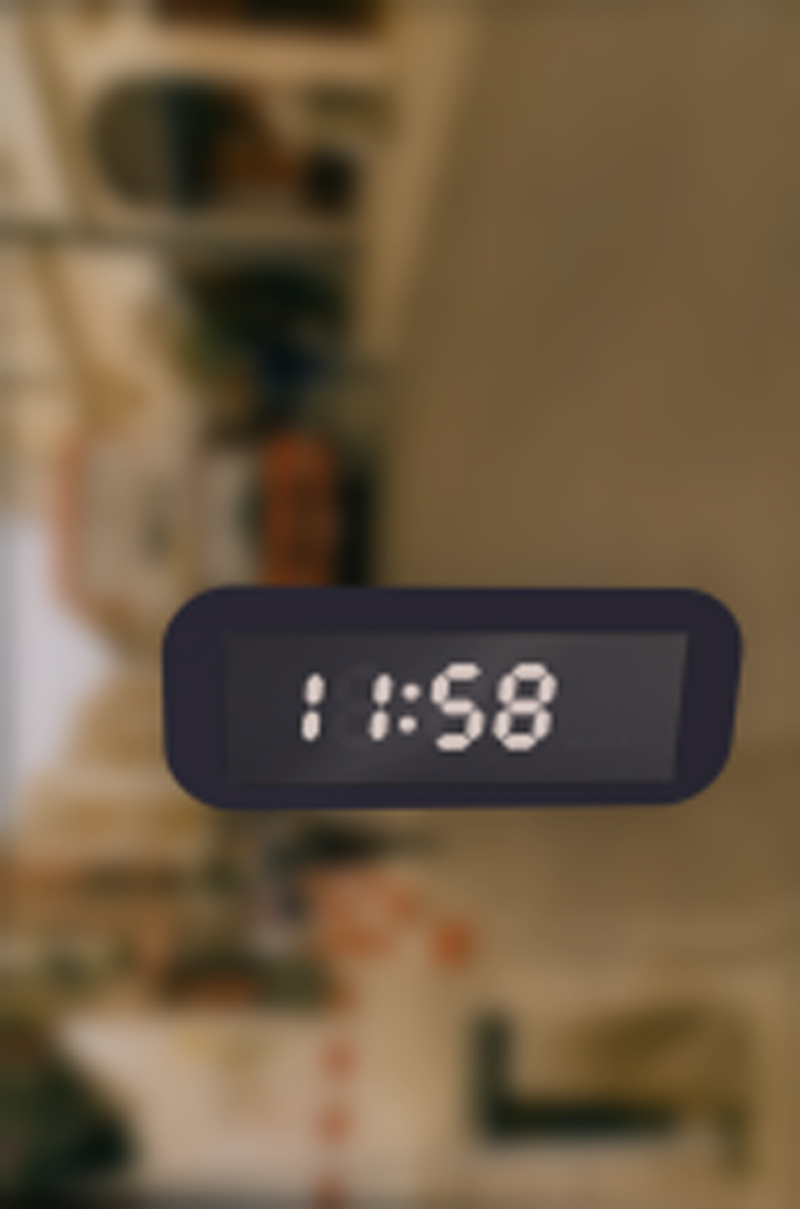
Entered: 11 h 58 min
